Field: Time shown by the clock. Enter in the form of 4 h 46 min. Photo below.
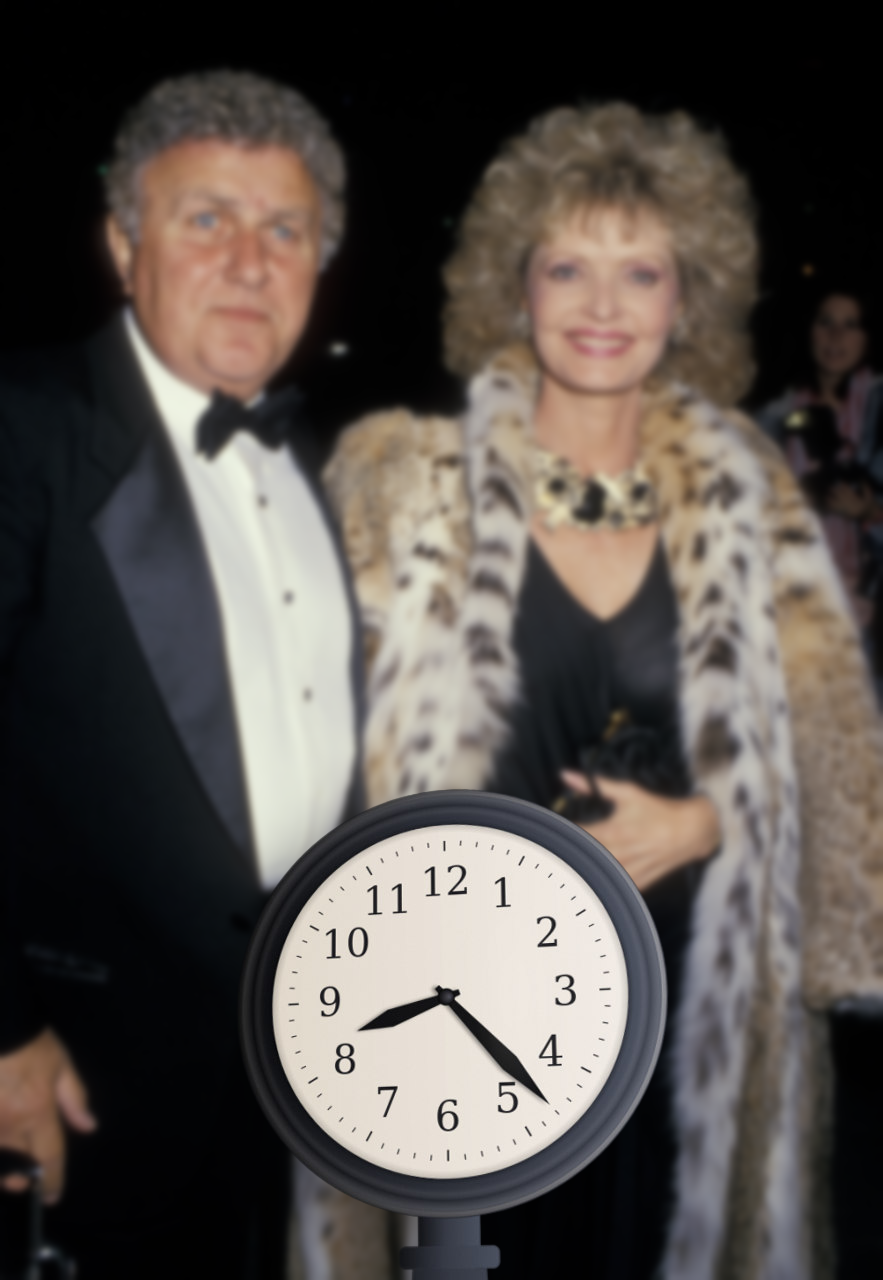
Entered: 8 h 23 min
